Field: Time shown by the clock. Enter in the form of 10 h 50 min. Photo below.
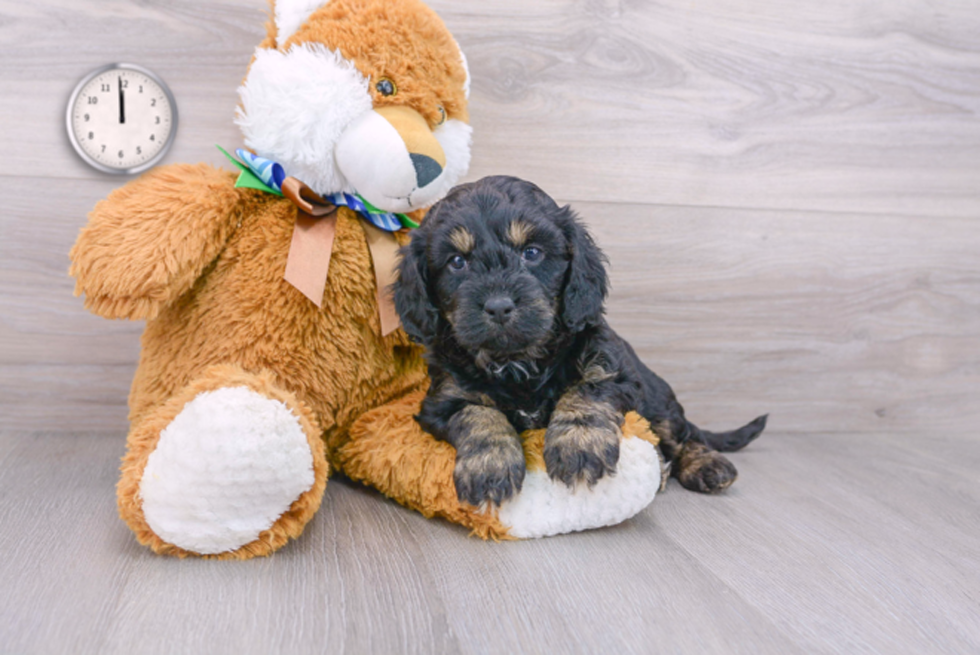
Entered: 11 h 59 min
